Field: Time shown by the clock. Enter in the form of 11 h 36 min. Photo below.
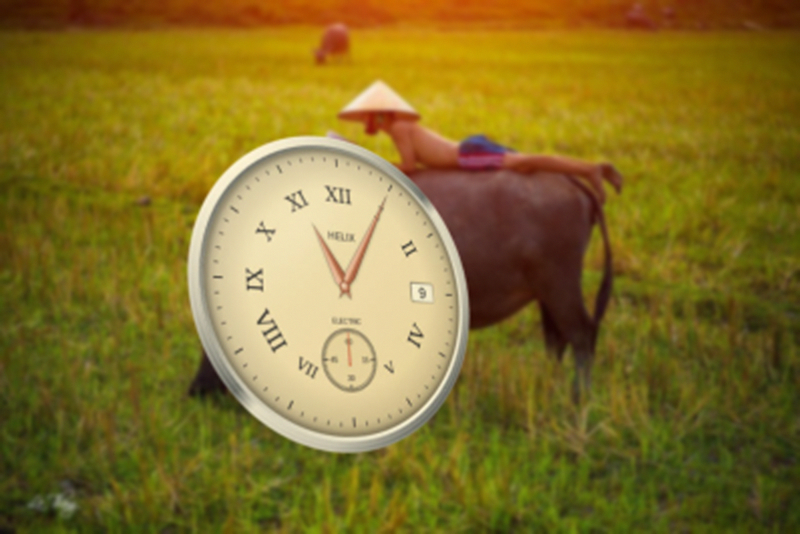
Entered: 11 h 05 min
